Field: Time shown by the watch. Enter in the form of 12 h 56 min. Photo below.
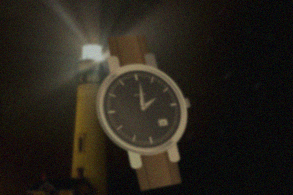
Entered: 2 h 01 min
